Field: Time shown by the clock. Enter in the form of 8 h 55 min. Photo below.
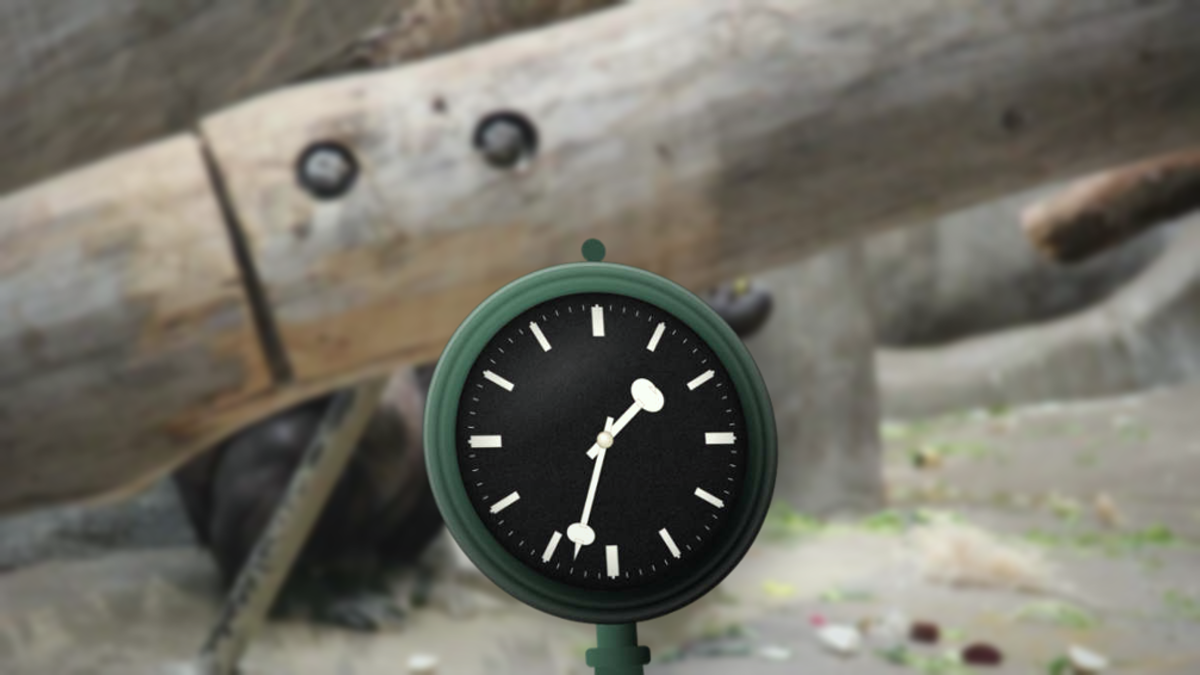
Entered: 1 h 33 min
